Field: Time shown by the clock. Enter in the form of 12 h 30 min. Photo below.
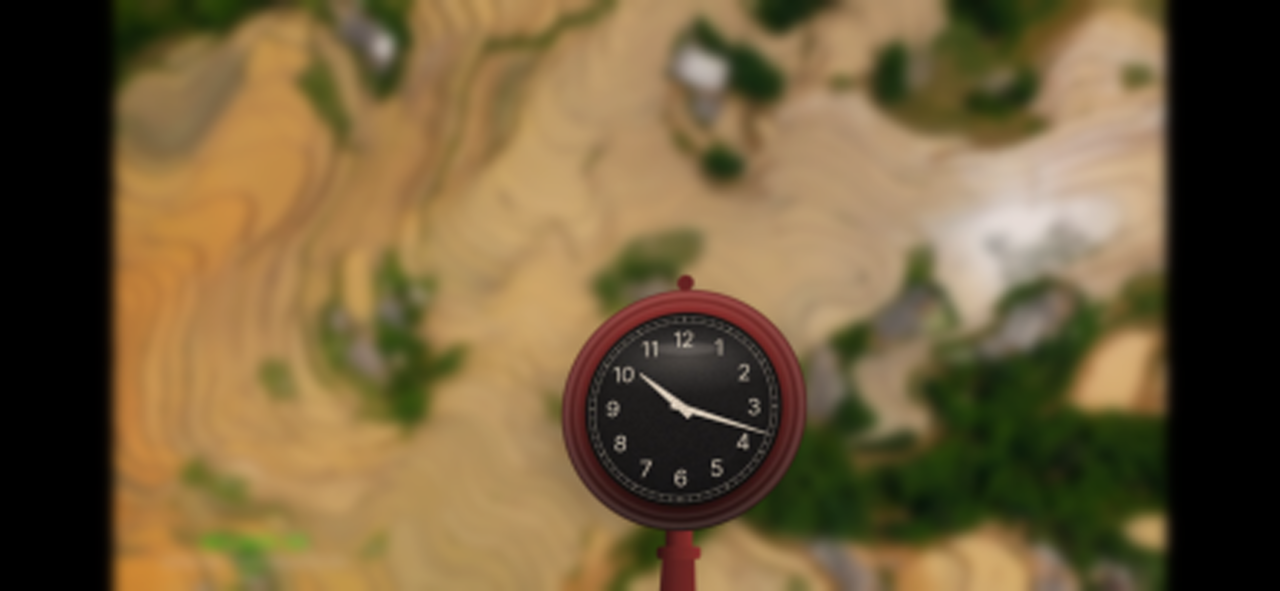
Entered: 10 h 18 min
